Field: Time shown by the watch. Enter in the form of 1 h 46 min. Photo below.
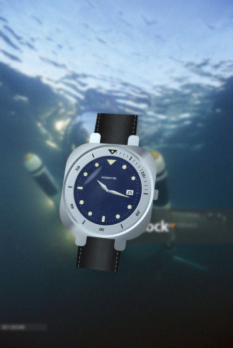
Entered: 10 h 17 min
